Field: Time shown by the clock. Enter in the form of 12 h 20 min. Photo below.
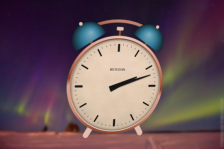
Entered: 2 h 12 min
